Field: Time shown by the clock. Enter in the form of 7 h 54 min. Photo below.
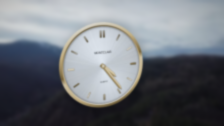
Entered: 4 h 24 min
